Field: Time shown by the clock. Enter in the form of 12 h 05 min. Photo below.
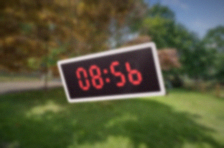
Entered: 8 h 56 min
